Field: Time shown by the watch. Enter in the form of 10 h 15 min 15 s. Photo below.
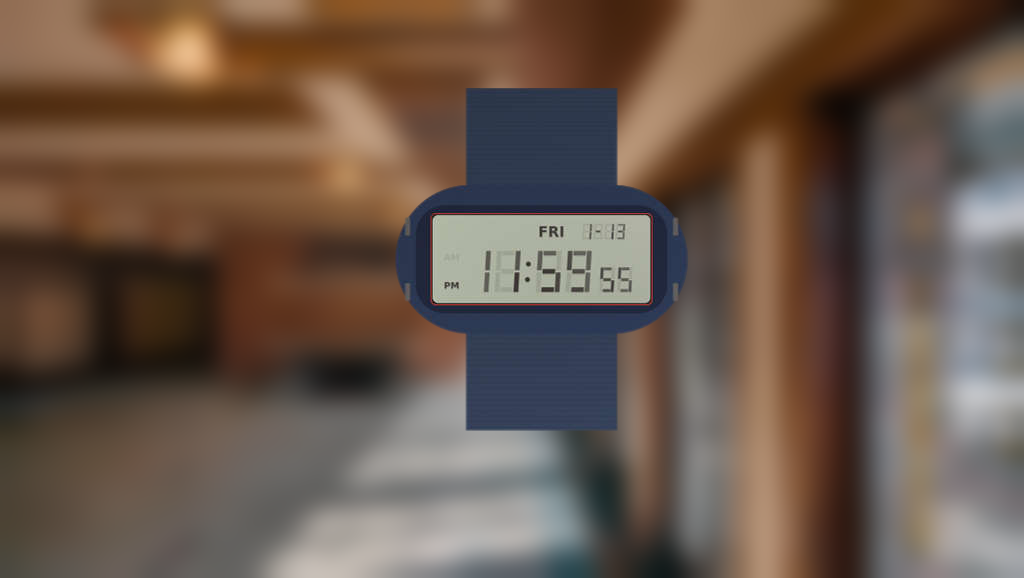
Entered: 11 h 59 min 55 s
